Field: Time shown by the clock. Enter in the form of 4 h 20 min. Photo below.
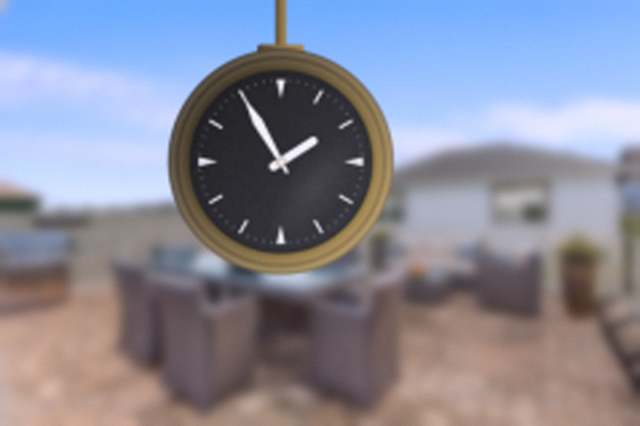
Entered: 1 h 55 min
